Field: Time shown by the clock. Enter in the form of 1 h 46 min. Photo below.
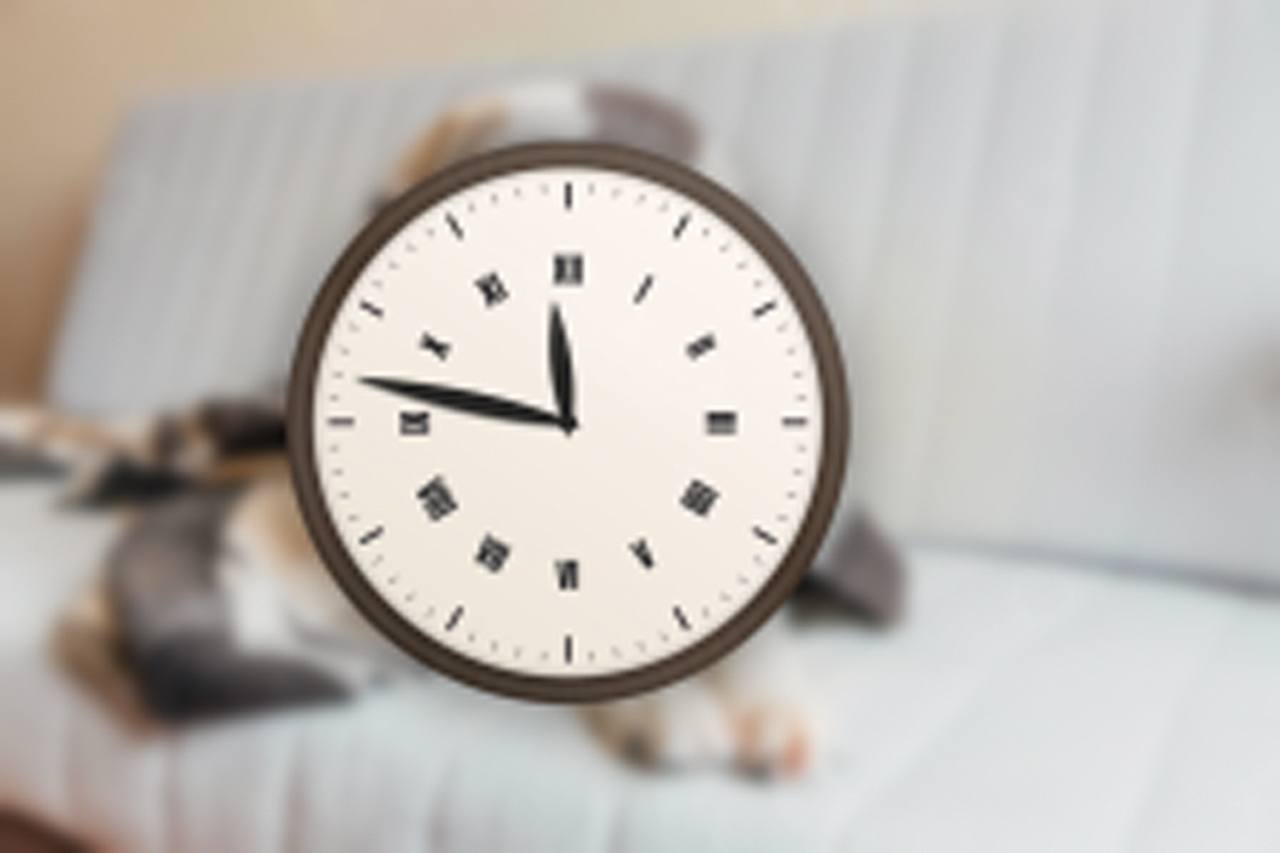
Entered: 11 h 47 min
